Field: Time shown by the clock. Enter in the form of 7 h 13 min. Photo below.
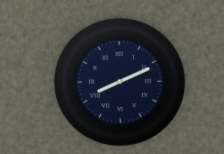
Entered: 8 h 11 min
